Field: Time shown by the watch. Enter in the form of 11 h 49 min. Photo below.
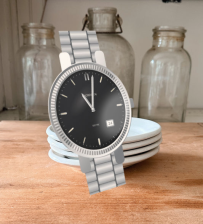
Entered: 11 h 02 min
